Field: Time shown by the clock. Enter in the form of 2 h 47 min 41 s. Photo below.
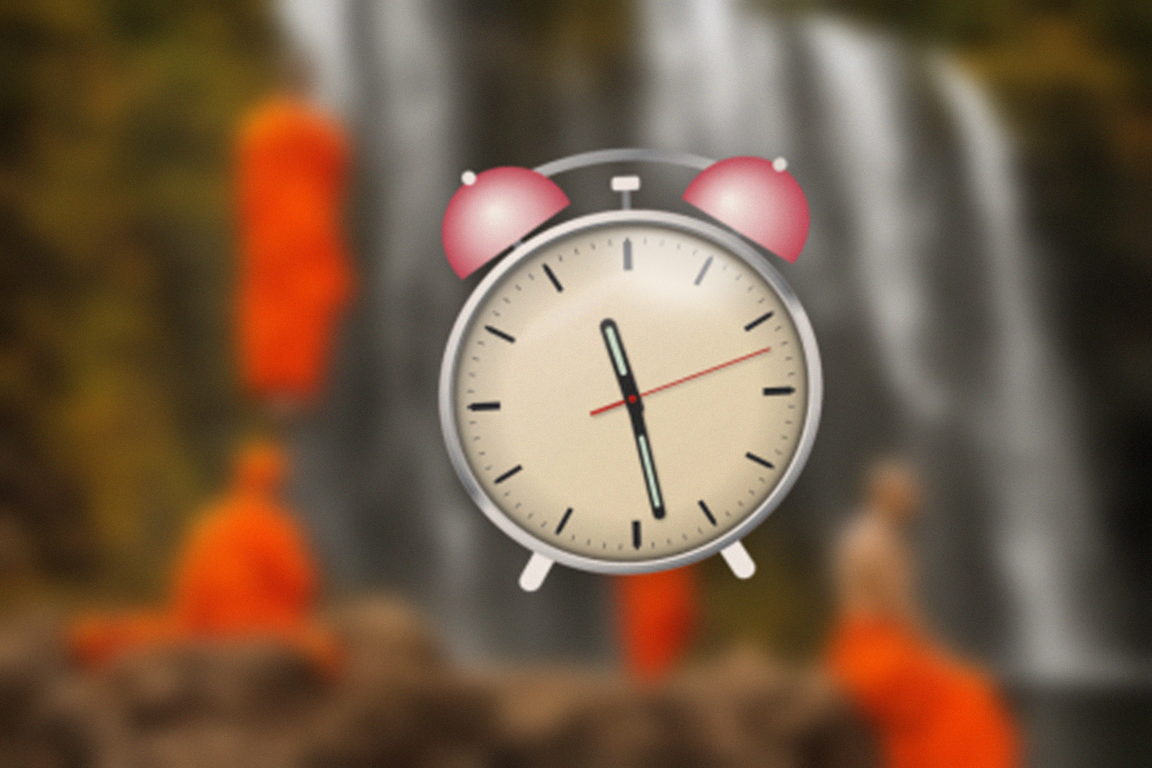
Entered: 11 h 28 min 12 s
